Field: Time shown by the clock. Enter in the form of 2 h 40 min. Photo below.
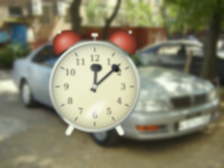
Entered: 12 h 08 min
